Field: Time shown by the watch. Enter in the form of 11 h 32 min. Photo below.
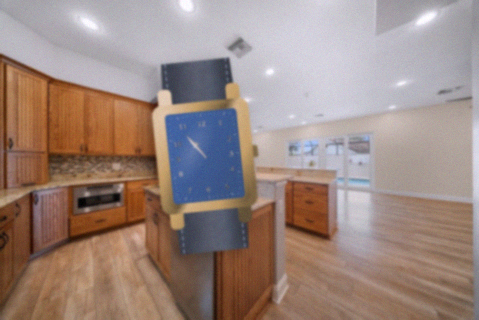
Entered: 10 h 54 min
